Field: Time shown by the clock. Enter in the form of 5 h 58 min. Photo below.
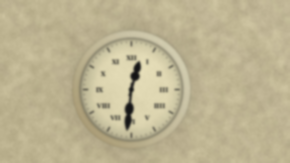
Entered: 12 h 31 min
